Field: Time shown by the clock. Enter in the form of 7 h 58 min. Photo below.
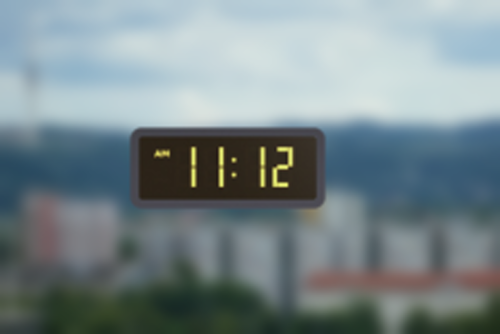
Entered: 11 h 12 min
